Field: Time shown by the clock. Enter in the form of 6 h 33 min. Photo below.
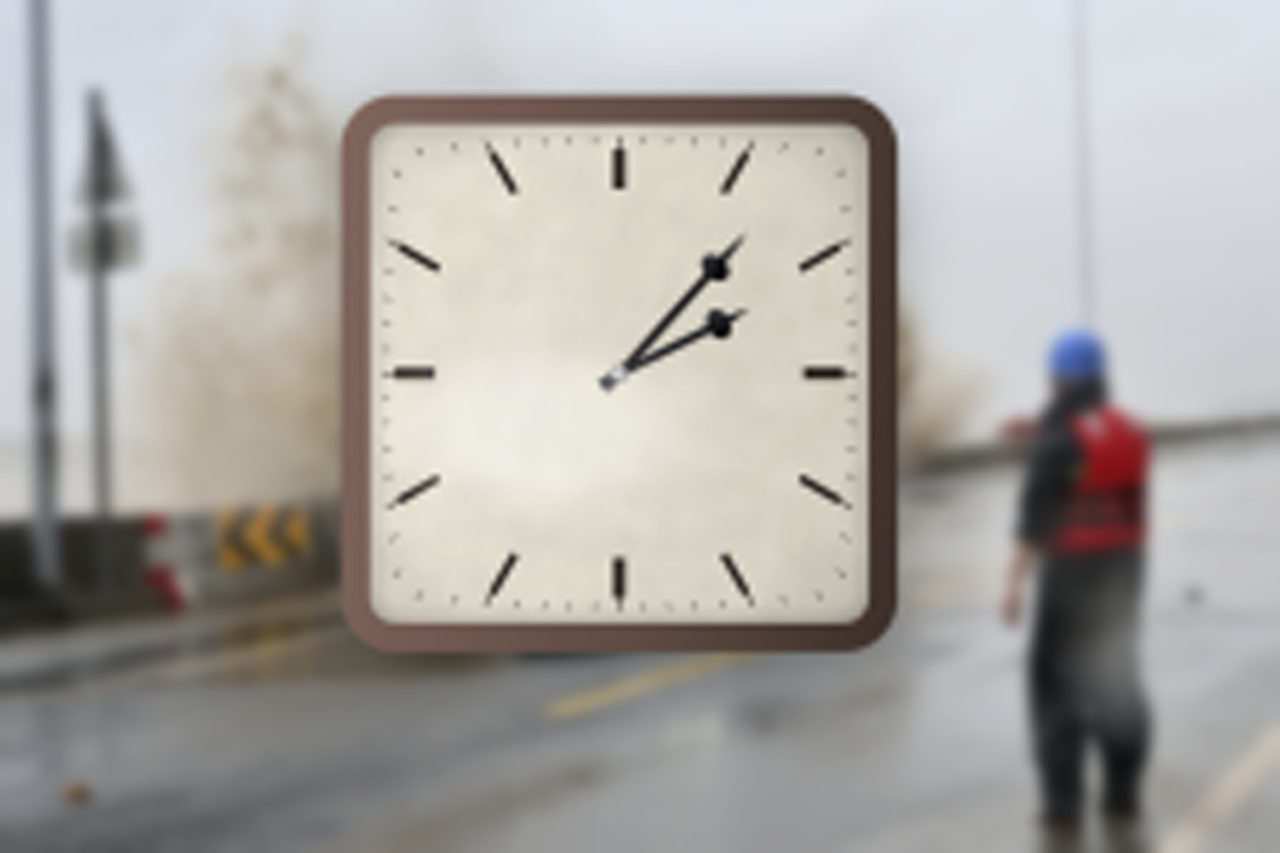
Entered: 2 h 07 min
